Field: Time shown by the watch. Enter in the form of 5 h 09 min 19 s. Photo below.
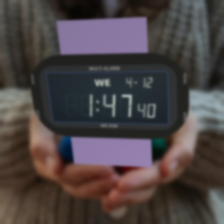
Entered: 1 h 47 min 40 s
